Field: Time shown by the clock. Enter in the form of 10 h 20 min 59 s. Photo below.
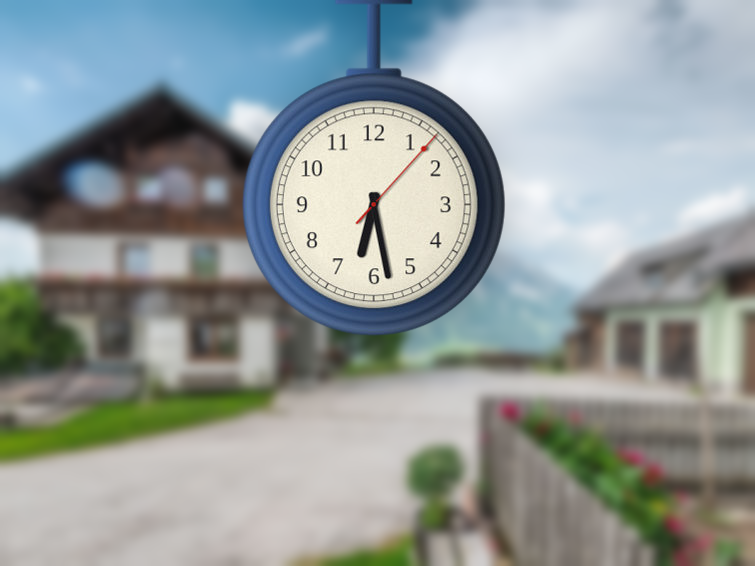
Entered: 6 h 28 min 07 s
